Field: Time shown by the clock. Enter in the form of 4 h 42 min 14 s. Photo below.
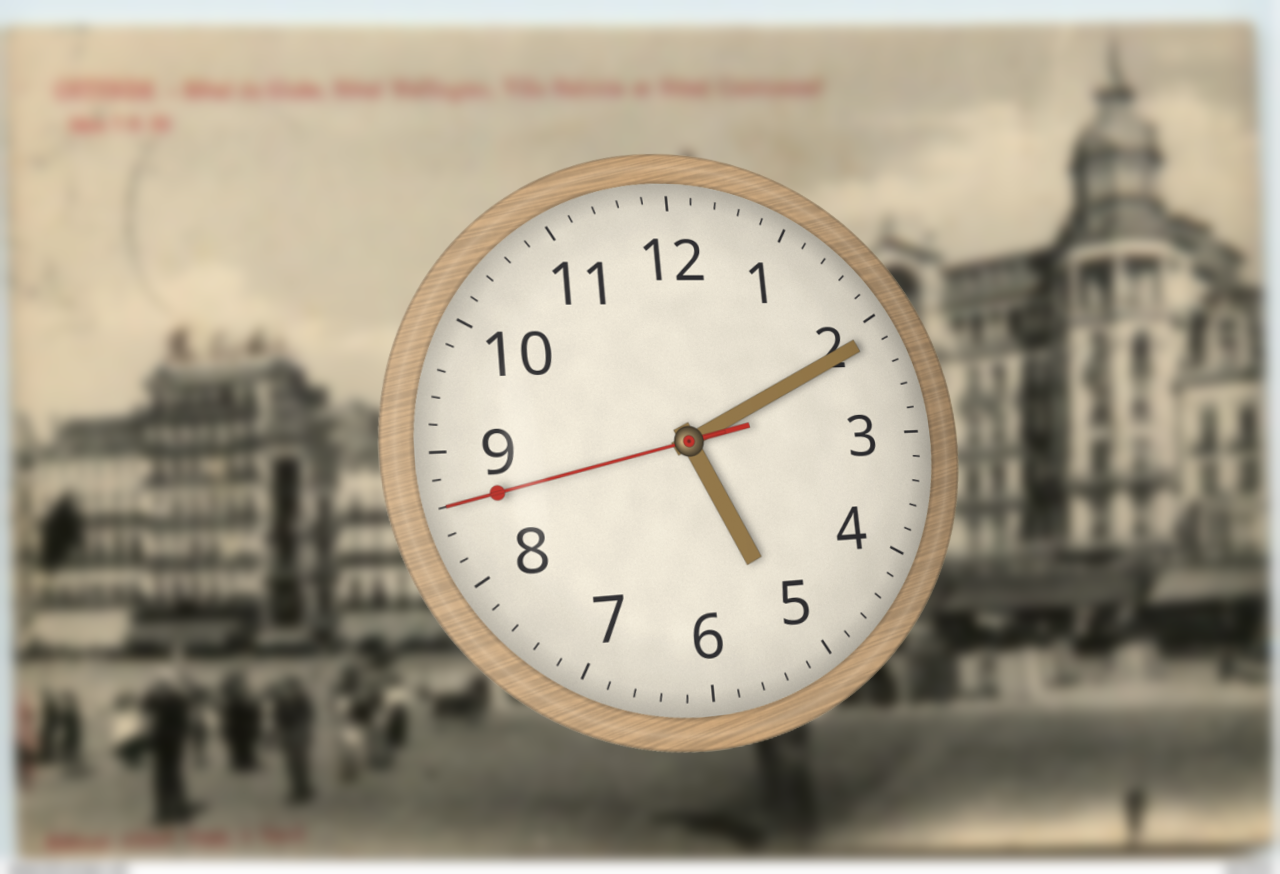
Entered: 5 h 10 min 43 s
